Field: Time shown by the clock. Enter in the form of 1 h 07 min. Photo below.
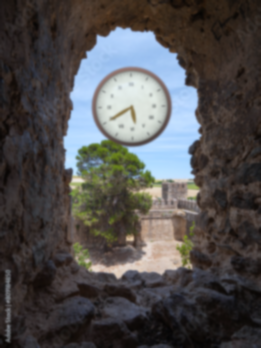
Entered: 5 h 40 min
